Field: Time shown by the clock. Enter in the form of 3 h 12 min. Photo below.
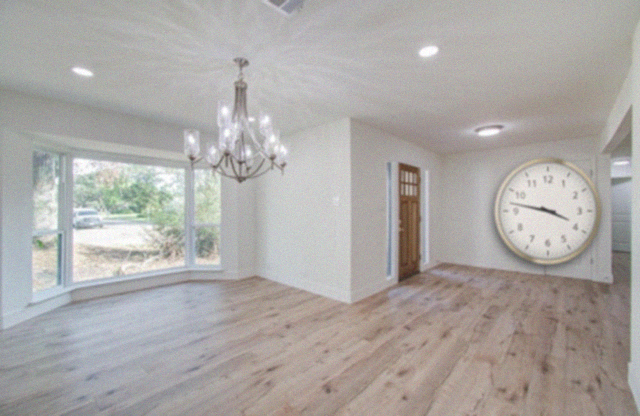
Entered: 3 h 47 min
